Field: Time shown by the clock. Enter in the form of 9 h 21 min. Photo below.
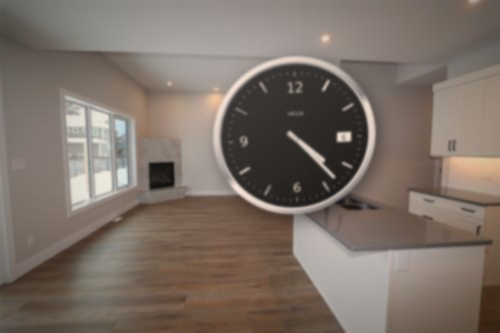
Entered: 4 h 23 min
